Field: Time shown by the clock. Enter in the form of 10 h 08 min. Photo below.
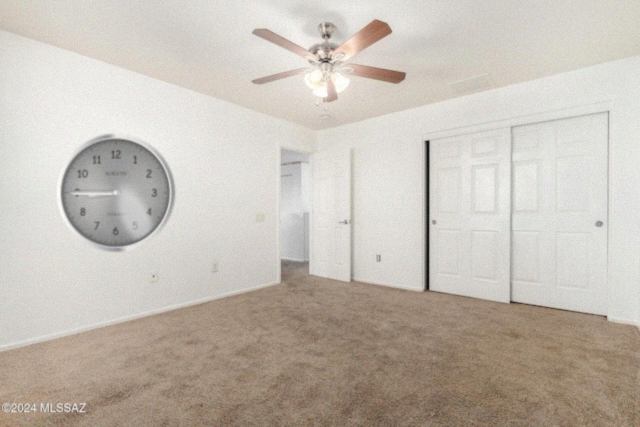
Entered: 8 h 45 min
